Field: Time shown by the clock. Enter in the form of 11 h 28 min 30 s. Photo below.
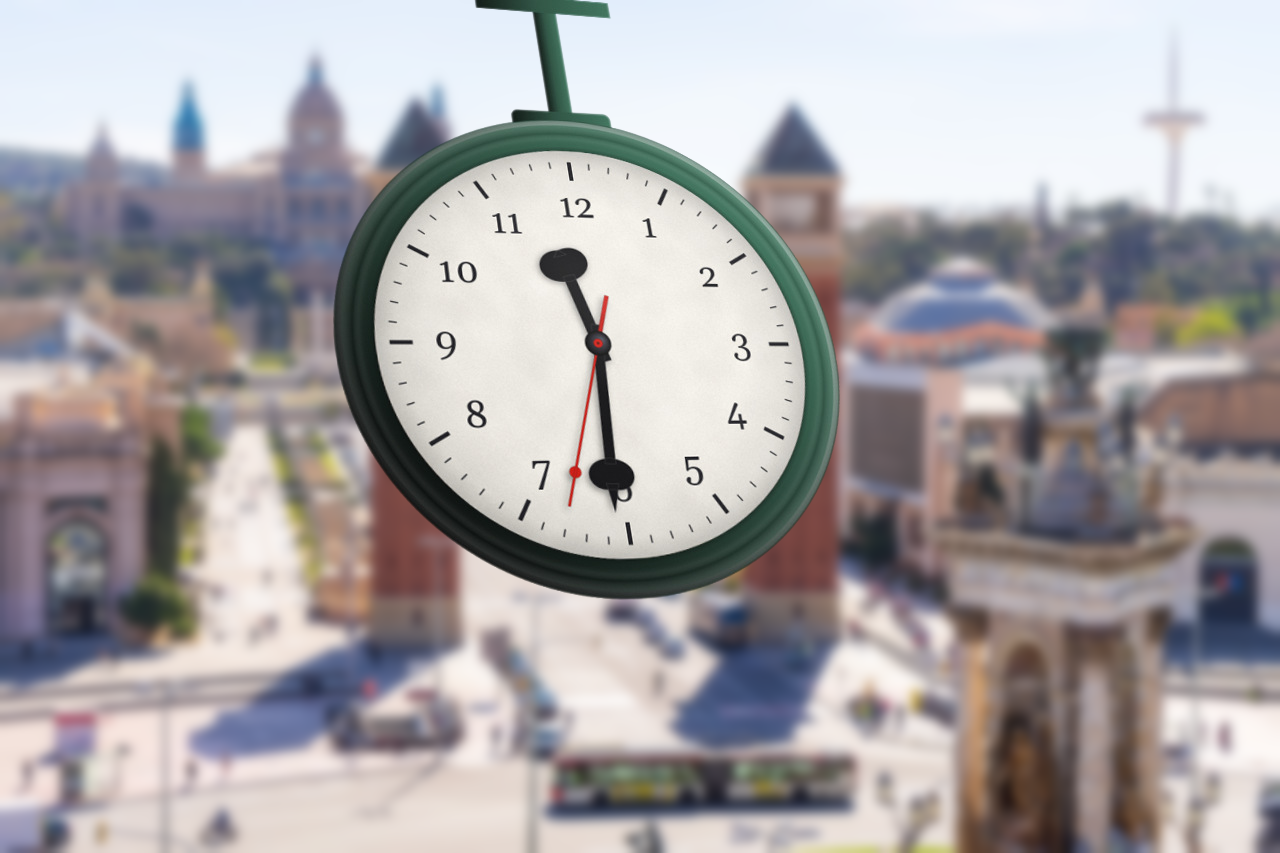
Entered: 11 h 30 min 33 s
